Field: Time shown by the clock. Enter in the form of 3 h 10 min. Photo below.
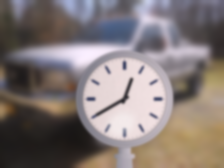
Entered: 12 h 40 min
